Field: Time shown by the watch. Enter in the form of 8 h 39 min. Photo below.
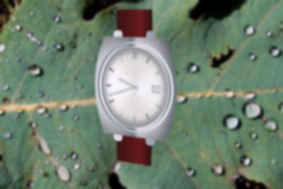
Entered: 9 h 42 min
